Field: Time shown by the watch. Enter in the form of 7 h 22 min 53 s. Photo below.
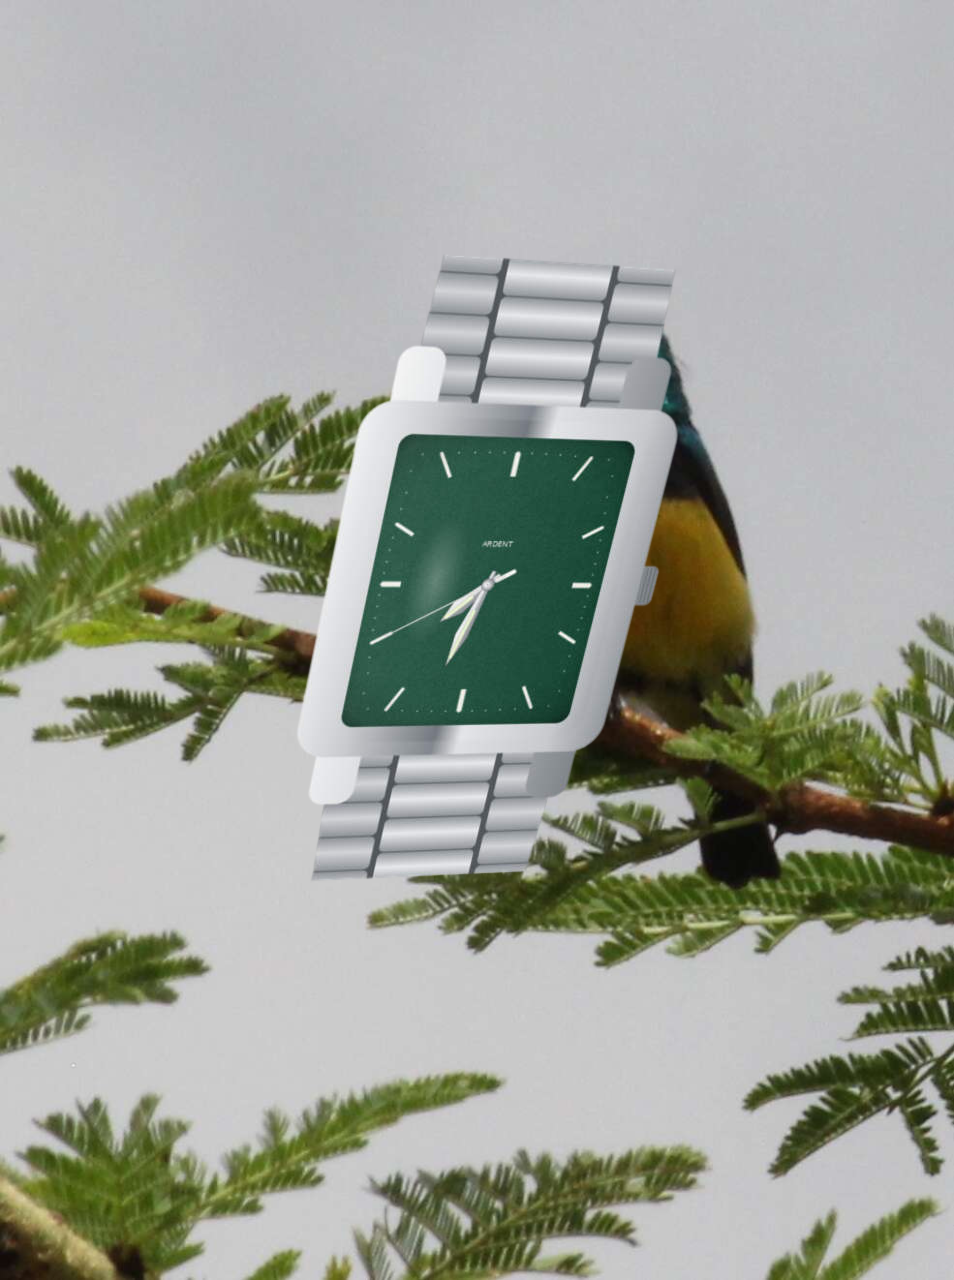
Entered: 7 h 32 min 40 s
